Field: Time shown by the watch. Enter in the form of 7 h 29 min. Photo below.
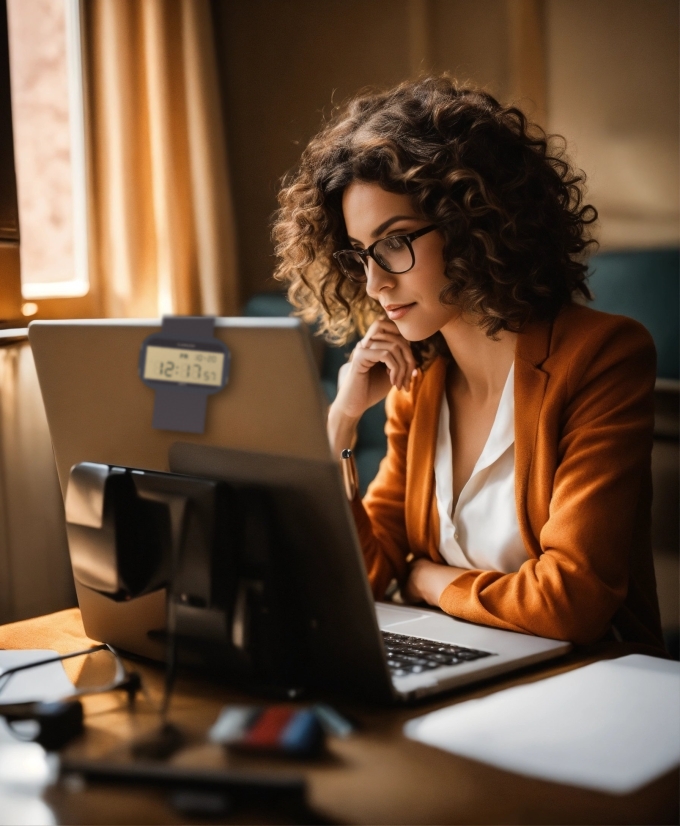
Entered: 12 h 17 min
